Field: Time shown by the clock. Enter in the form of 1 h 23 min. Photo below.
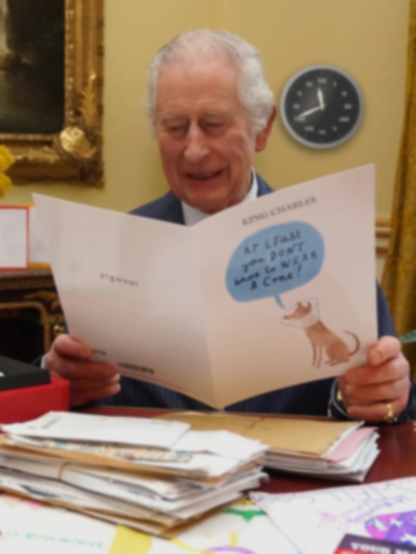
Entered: 11 h 41 min
